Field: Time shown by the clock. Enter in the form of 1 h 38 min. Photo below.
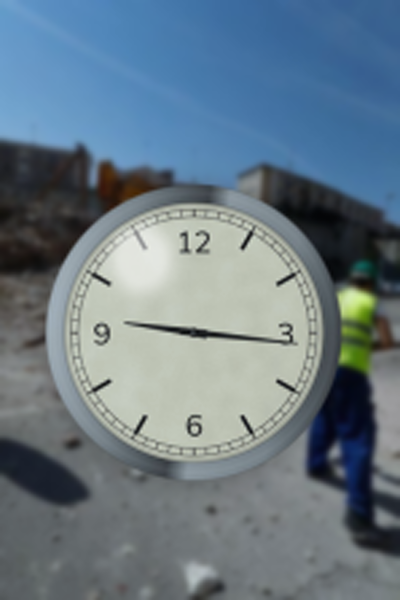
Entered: 9 h 16 min
